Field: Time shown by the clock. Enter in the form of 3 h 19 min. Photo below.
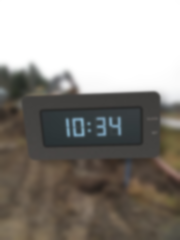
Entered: 10 h 34 min
